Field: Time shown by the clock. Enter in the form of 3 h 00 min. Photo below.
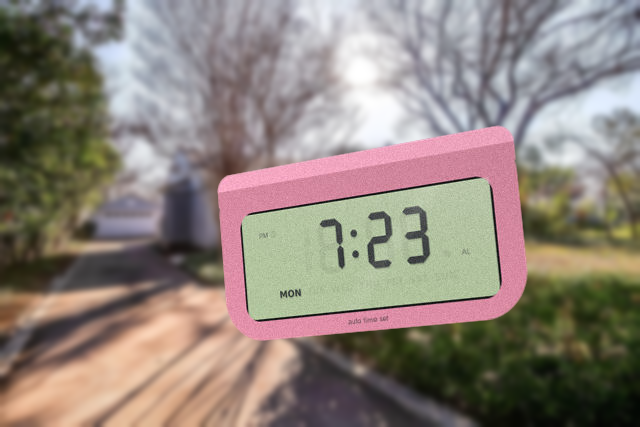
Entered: 7 h 23 min
